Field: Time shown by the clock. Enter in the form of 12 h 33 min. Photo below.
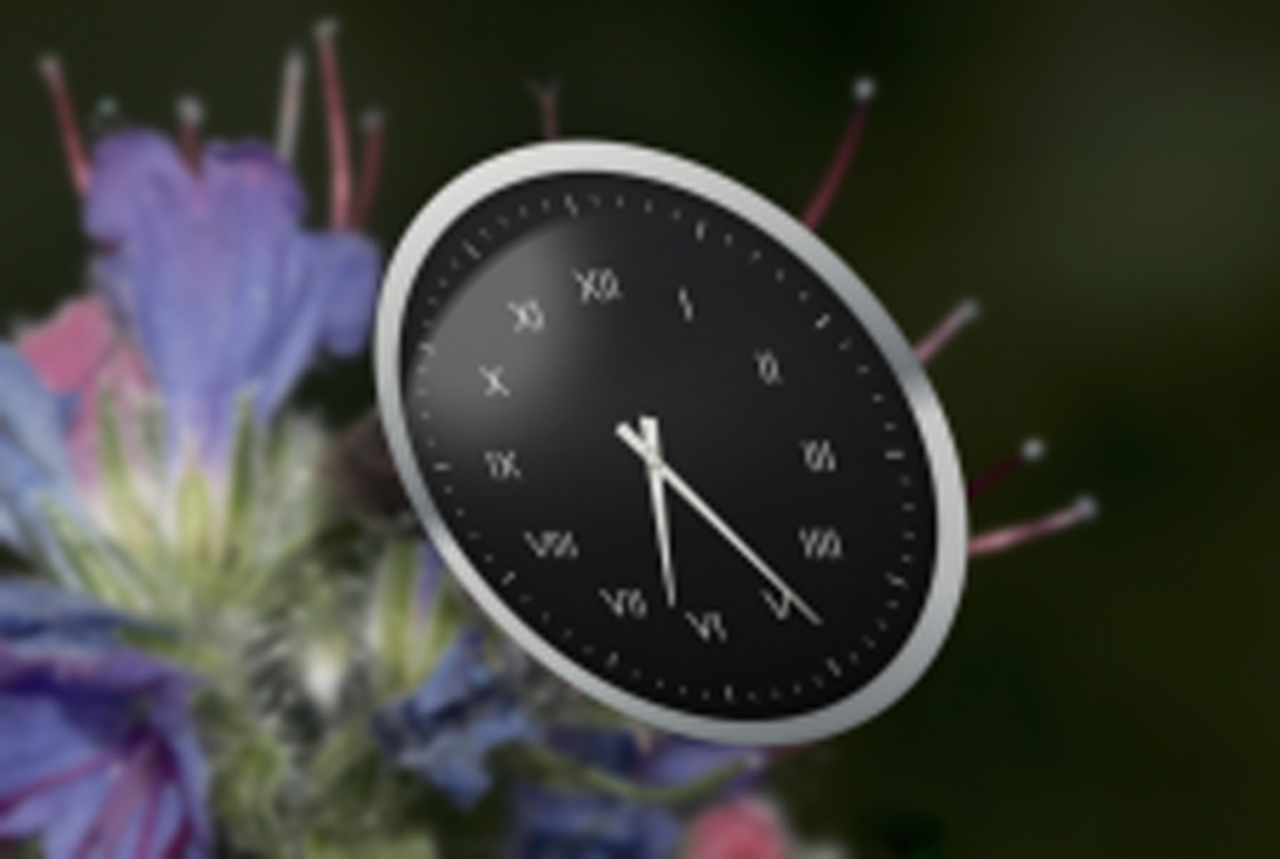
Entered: 6 h 24 min
